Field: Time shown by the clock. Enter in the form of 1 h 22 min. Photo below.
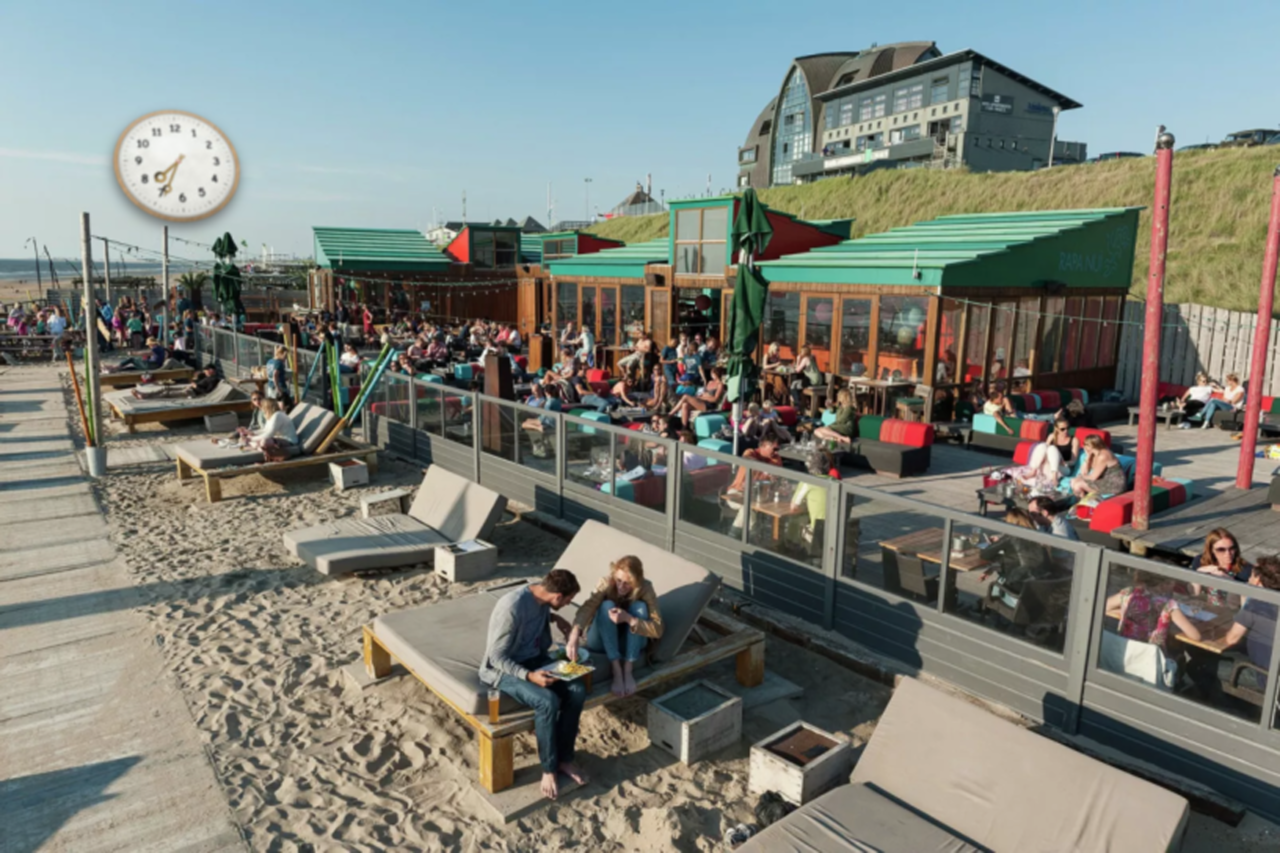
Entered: 7 h 34 min
